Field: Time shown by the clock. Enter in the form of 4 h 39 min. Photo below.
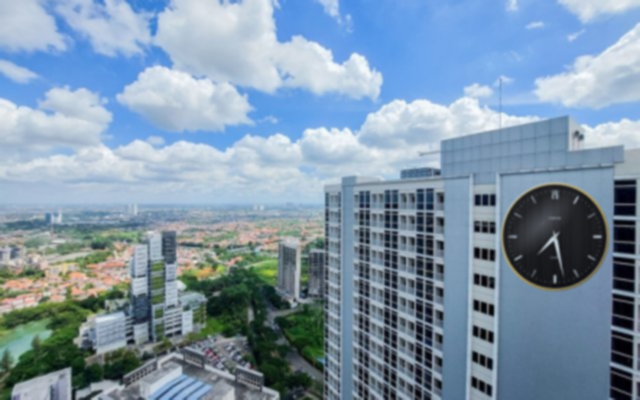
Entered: 7 h 28 min
